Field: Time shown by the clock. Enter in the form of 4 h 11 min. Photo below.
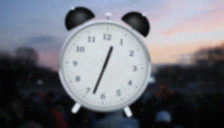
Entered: 12 h 33 min
